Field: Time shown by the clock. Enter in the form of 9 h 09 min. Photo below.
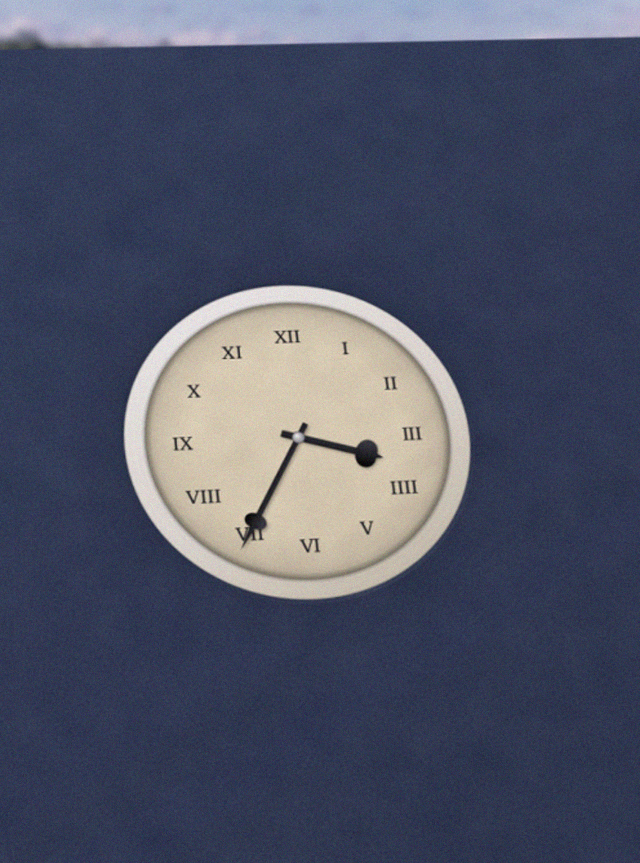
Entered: 3 h 35 min
